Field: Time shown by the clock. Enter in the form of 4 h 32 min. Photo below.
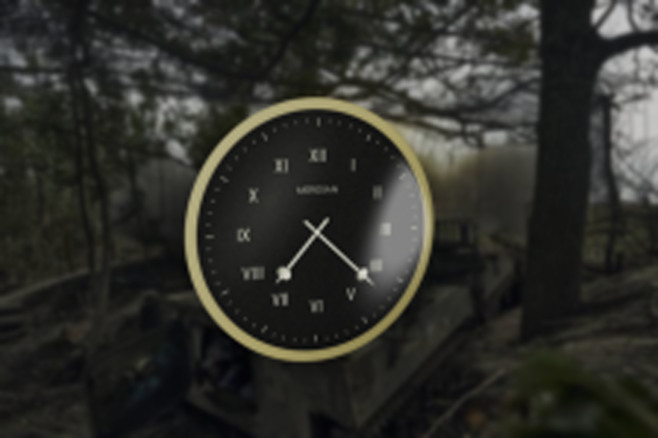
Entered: 7 h 22 min
